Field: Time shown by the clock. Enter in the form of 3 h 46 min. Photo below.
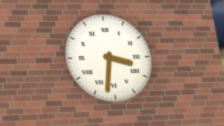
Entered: 3 h 32 min
